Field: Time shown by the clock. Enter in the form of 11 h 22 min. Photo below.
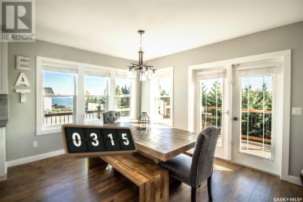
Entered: 3 h 15 min
